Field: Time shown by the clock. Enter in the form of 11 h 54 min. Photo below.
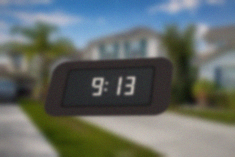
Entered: 9 h 13 min
